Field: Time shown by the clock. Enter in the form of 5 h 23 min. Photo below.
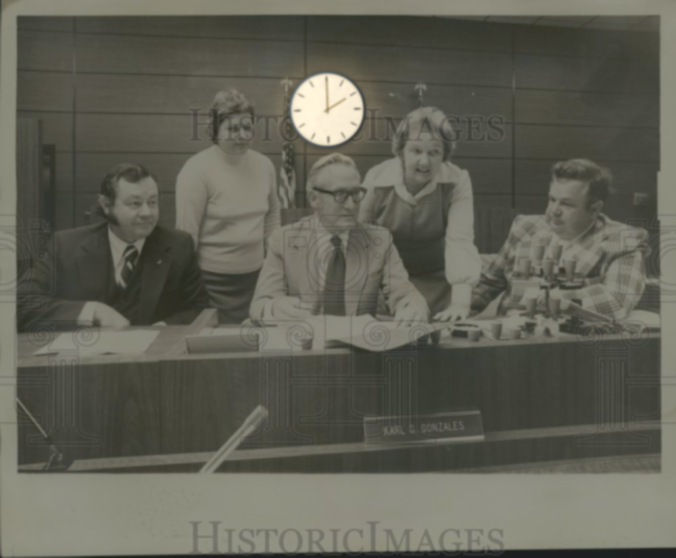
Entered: 2 h 00 min
